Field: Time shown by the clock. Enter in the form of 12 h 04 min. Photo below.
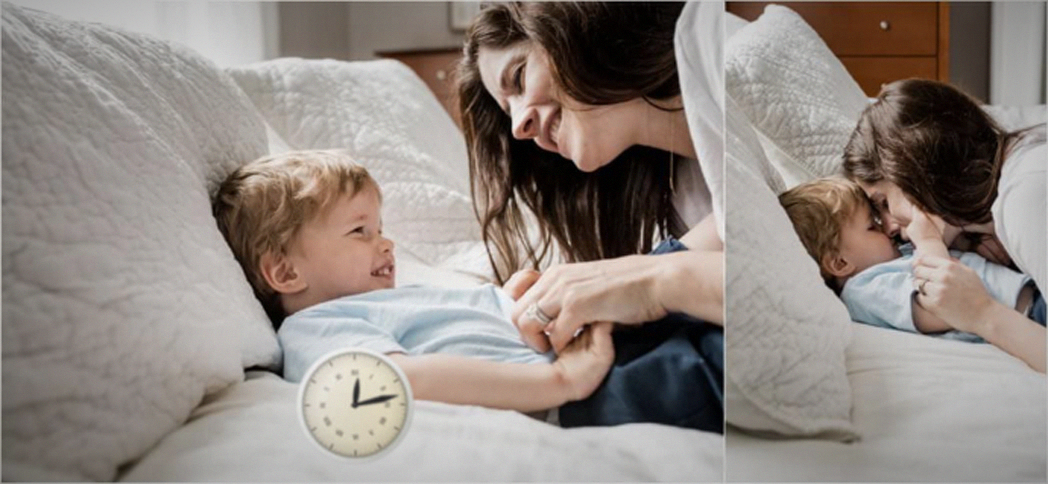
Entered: 12 h 13 min
